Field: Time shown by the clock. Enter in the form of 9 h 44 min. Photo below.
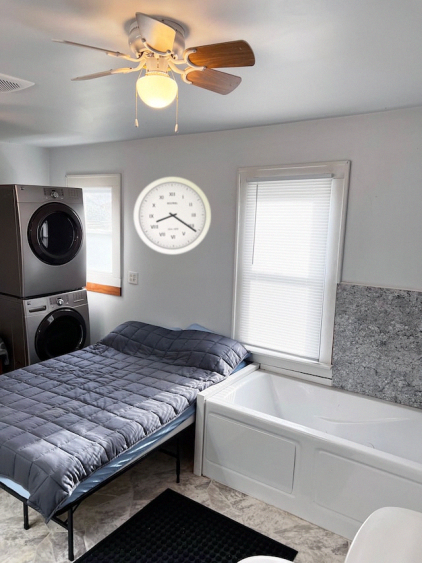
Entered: 8 h 21 min
